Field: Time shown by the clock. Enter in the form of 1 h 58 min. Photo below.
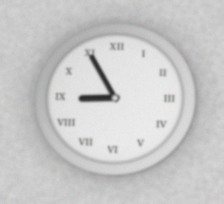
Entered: 8 h 55 min
